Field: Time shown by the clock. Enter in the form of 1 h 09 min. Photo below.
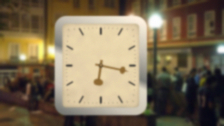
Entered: 6 h 17 min
